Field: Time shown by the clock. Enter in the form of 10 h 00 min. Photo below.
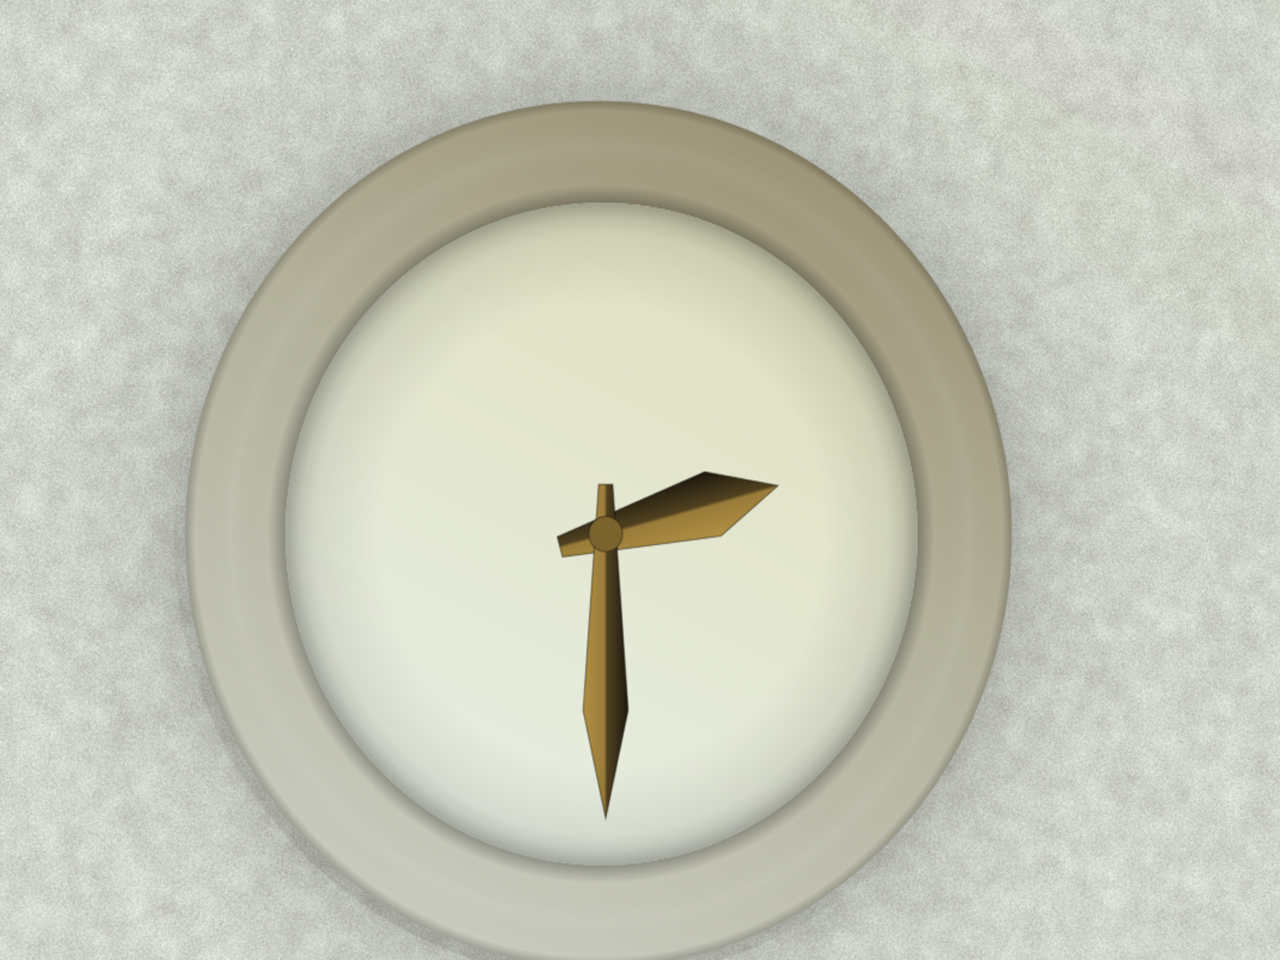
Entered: 2 h 30 min
